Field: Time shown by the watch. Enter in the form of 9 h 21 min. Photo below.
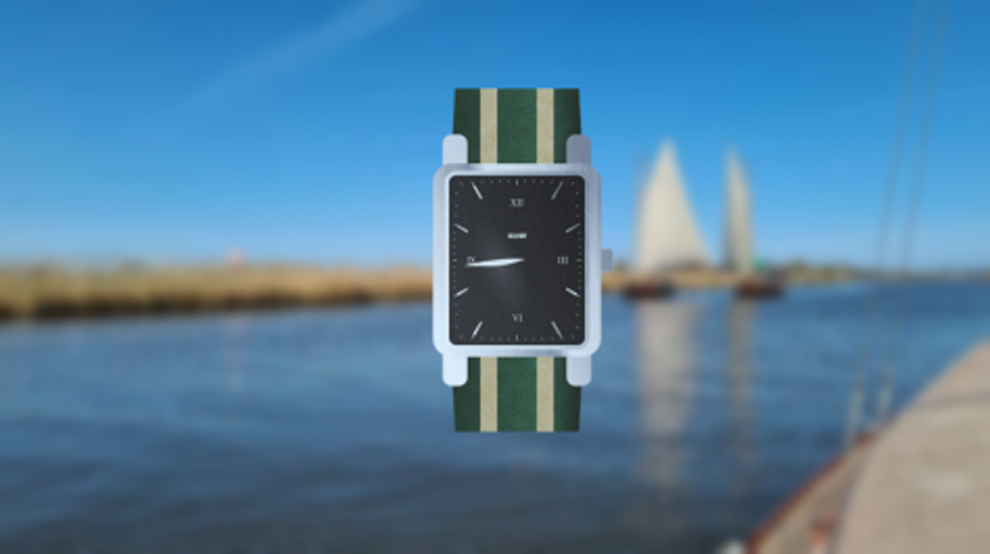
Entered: 8 h 44 min
